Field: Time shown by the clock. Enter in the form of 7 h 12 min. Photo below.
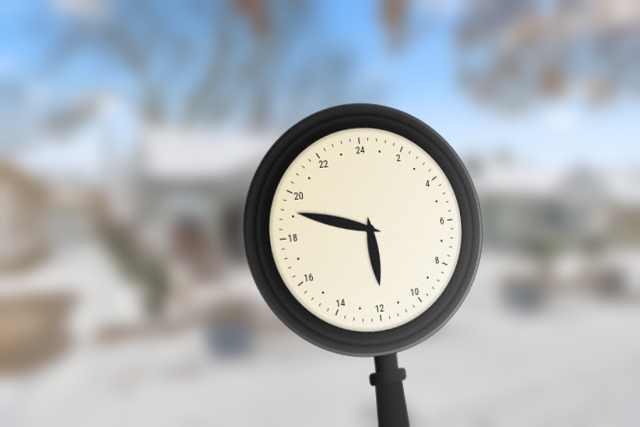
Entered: 11 h 48 min
